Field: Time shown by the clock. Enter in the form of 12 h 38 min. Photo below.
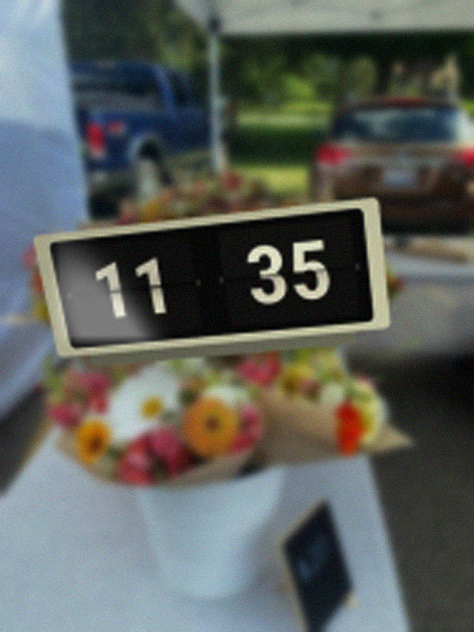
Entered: 11 h 35 min
